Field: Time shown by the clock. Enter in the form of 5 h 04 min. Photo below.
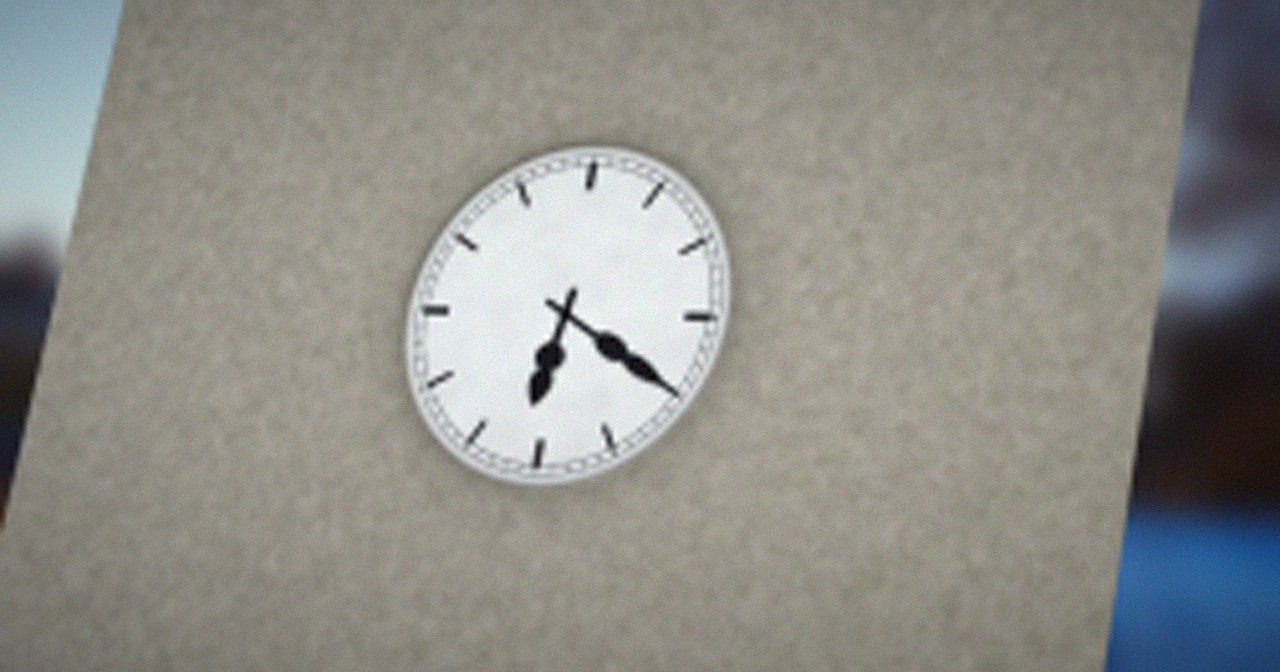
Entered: 6 h 20 min
